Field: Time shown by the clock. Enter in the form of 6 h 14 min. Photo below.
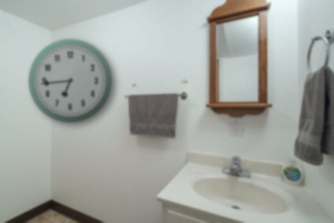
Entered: 6 h 44 min
